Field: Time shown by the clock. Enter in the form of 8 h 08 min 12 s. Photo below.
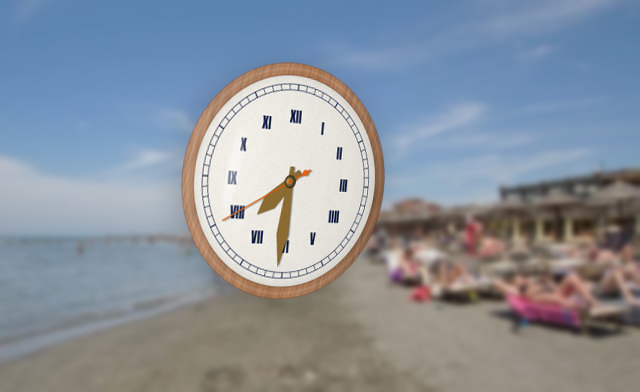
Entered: 7 h 30 min 40 s
